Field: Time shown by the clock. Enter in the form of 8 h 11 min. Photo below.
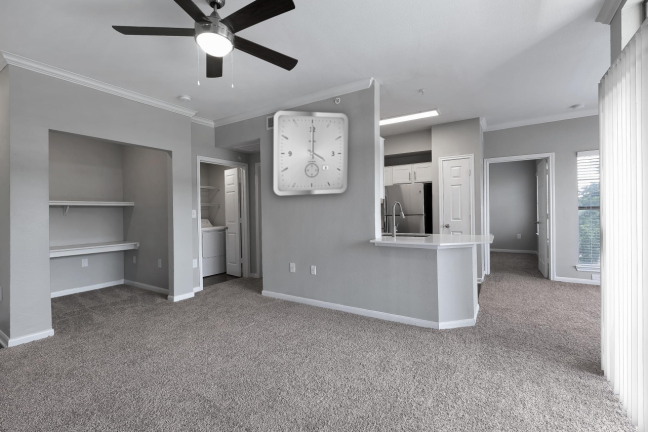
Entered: 4 h 00 min
